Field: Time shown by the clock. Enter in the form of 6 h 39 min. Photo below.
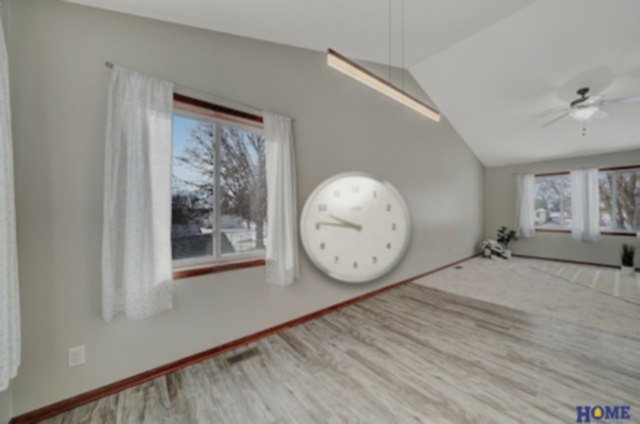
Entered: 9 h 46 min
